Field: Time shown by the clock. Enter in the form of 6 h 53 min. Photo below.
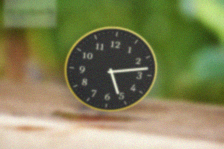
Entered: 5 h 13 min
